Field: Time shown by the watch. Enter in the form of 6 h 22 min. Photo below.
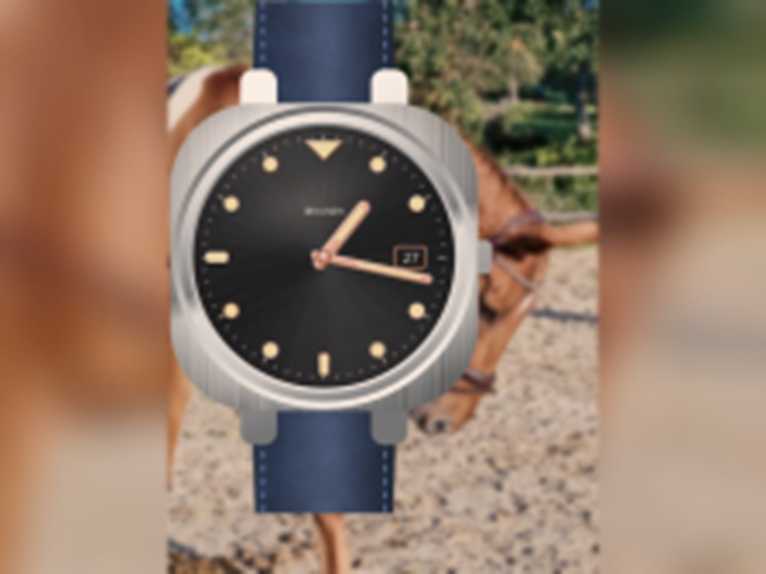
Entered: 1 h 17 min
